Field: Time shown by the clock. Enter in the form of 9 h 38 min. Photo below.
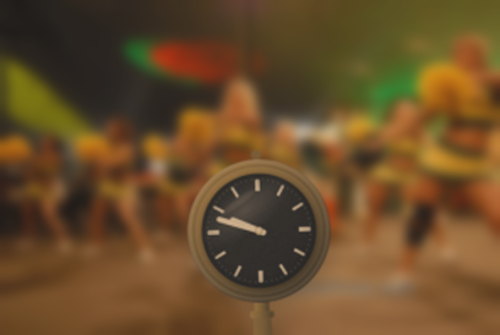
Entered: 9 h 48 min
